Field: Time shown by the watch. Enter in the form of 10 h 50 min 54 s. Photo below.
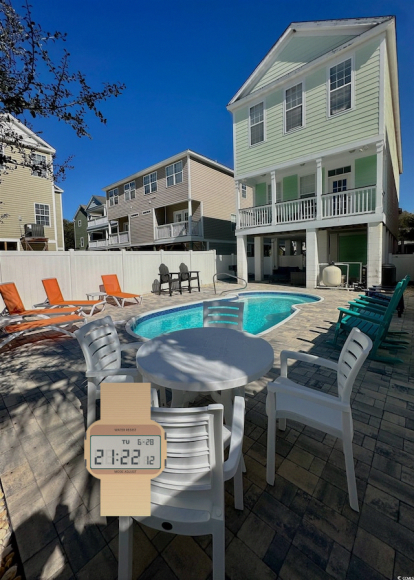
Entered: 21 h 22 min 12 s
